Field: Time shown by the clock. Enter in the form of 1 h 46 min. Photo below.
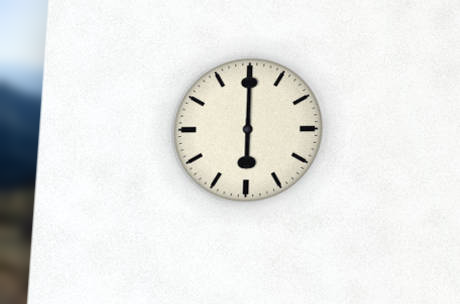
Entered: 6 h 00 min
